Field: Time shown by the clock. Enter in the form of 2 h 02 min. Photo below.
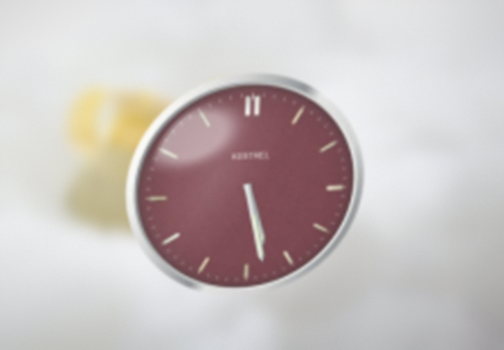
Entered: 5 h 28 min
